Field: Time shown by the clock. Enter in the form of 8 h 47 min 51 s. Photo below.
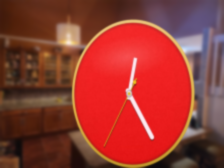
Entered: 12 h 24 min 35 s
